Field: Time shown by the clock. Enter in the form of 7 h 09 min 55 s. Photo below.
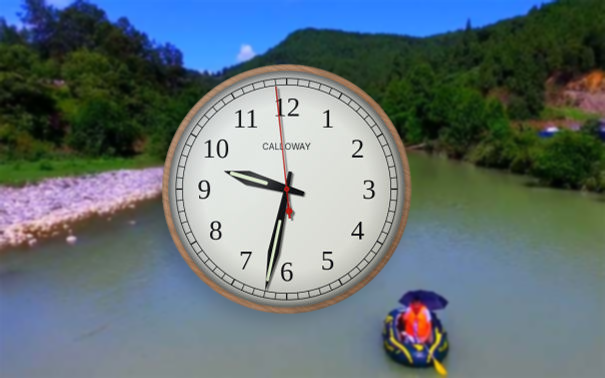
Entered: 9 h 31 min 59 s
